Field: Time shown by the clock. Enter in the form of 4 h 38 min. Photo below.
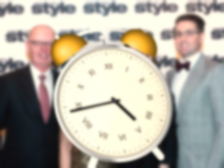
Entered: 4 h 44 min
